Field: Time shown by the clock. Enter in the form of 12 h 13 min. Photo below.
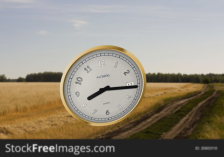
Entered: 8 h 16 min
